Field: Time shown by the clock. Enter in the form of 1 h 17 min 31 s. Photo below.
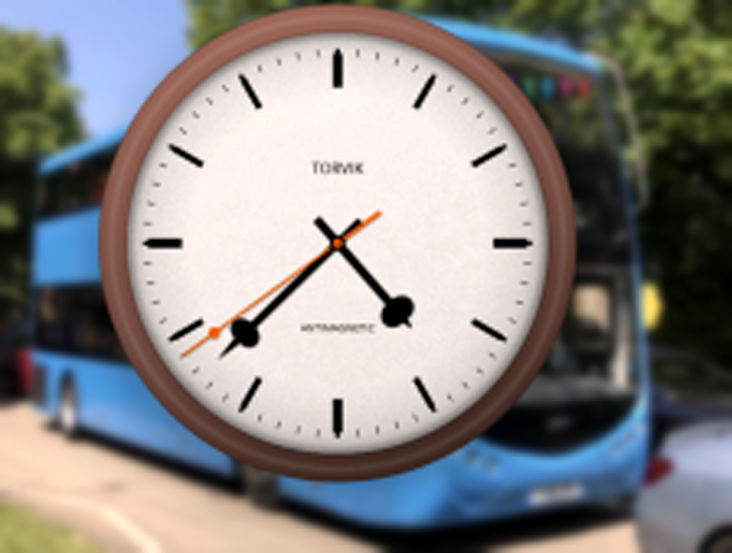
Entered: 4 h 37 min 39 s
